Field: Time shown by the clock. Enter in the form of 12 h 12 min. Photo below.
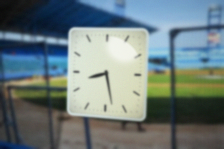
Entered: 8 h 28 min
